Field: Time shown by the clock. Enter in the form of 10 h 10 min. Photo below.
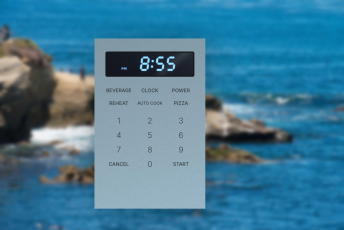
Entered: 8 h 55 min
